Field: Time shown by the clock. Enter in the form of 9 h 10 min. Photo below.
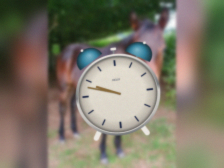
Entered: 9 h 48 min
